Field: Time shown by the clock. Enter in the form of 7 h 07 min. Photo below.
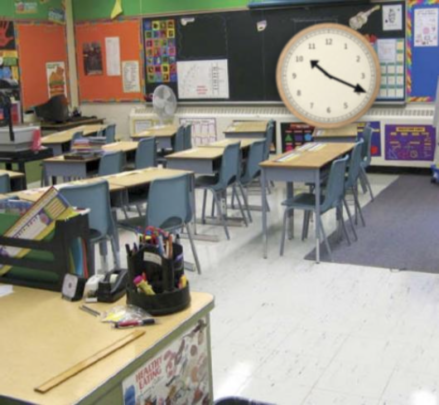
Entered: 10 h 19 min
